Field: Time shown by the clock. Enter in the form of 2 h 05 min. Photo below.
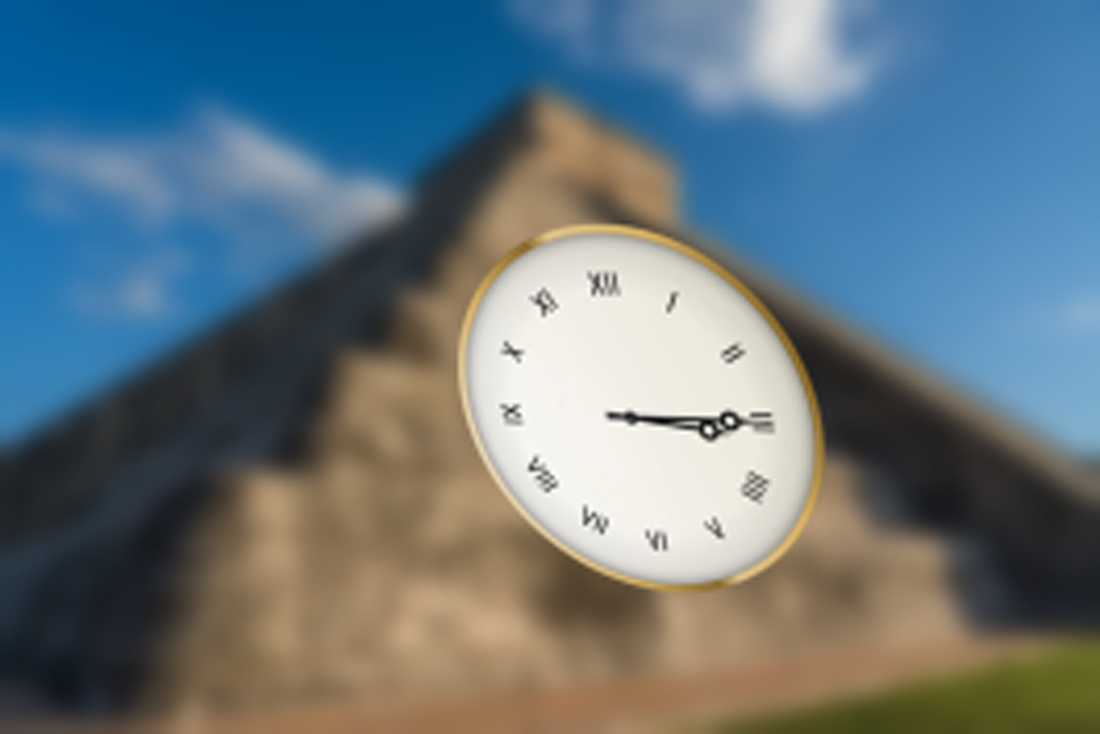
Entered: 3 h 15 min
